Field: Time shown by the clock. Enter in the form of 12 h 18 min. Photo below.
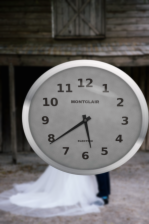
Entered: 5 h 39 min
